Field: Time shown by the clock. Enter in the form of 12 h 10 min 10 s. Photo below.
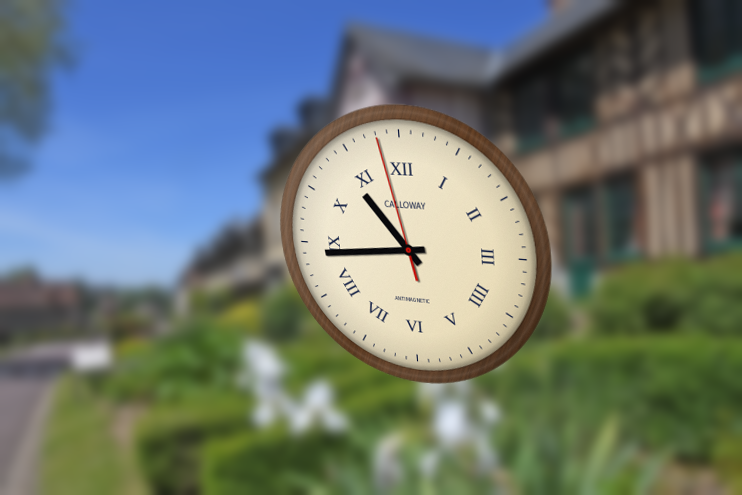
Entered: 10 h 43 min 58 s
